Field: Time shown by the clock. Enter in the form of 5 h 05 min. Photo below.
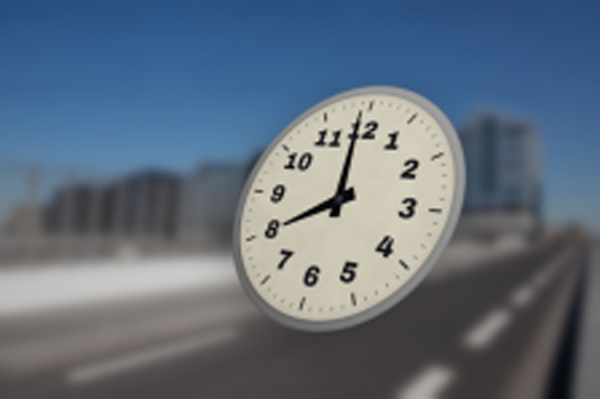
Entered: 7 h 59 min
